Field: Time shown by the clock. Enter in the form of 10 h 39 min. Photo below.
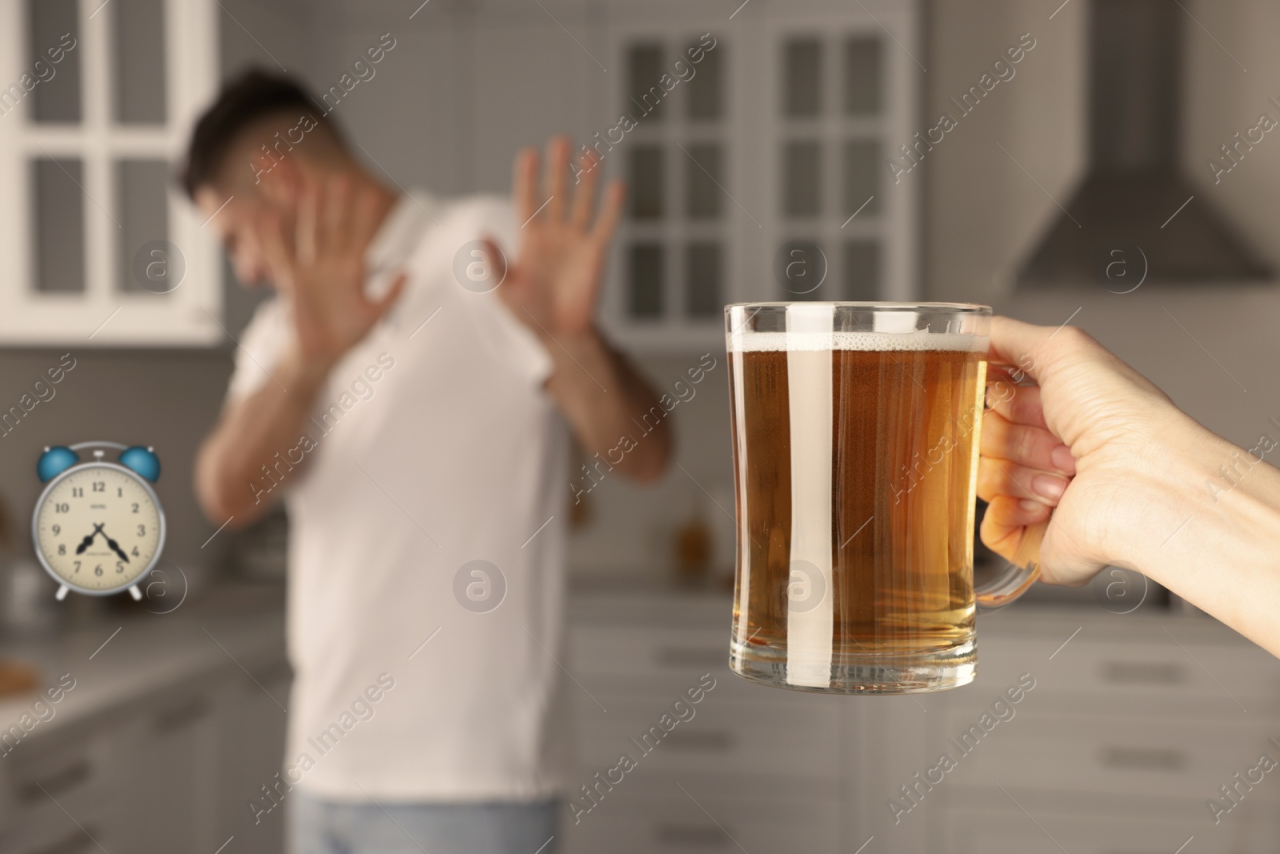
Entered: 7 h 23 min
